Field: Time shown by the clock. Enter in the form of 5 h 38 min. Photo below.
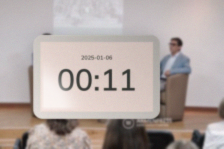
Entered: 0 h 11 min
